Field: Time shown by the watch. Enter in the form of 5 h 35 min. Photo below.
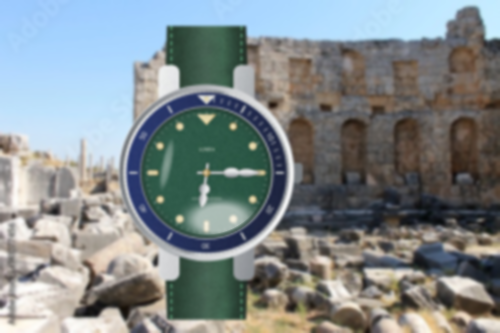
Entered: 6 h 15 min
